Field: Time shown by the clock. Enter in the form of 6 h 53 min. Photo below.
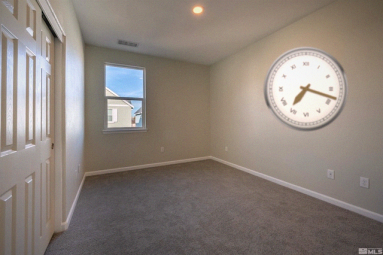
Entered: 7 h 18 min
